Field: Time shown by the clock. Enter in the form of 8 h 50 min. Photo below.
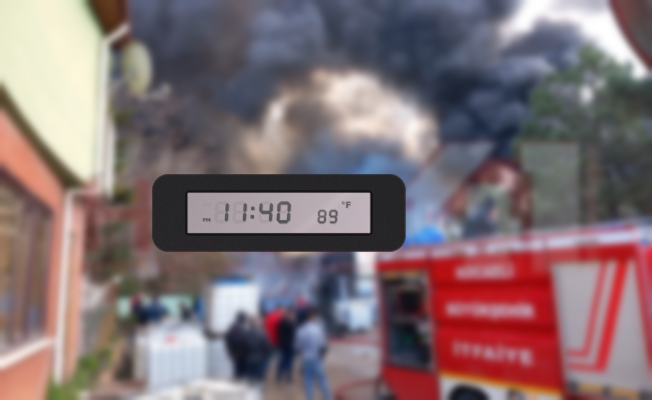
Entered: 11 h 40 min
